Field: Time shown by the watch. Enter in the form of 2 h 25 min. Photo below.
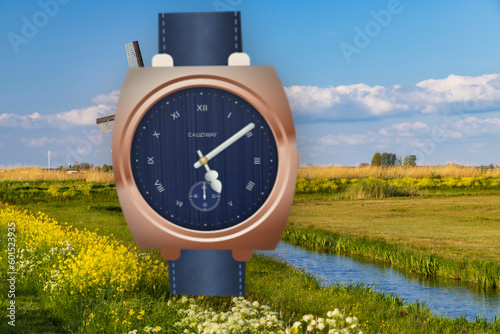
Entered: 5 h 09 min
